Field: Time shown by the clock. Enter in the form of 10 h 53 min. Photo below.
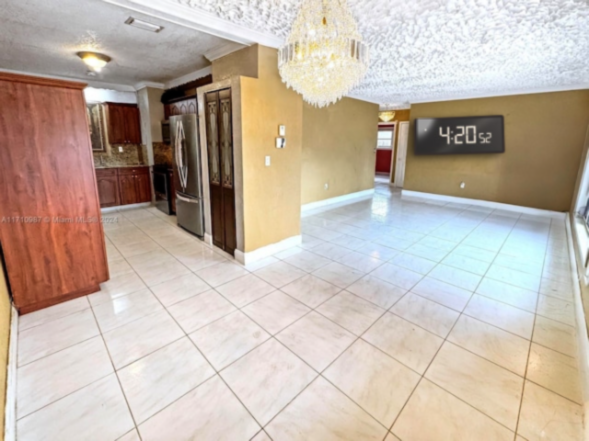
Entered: 4 h 20 min
